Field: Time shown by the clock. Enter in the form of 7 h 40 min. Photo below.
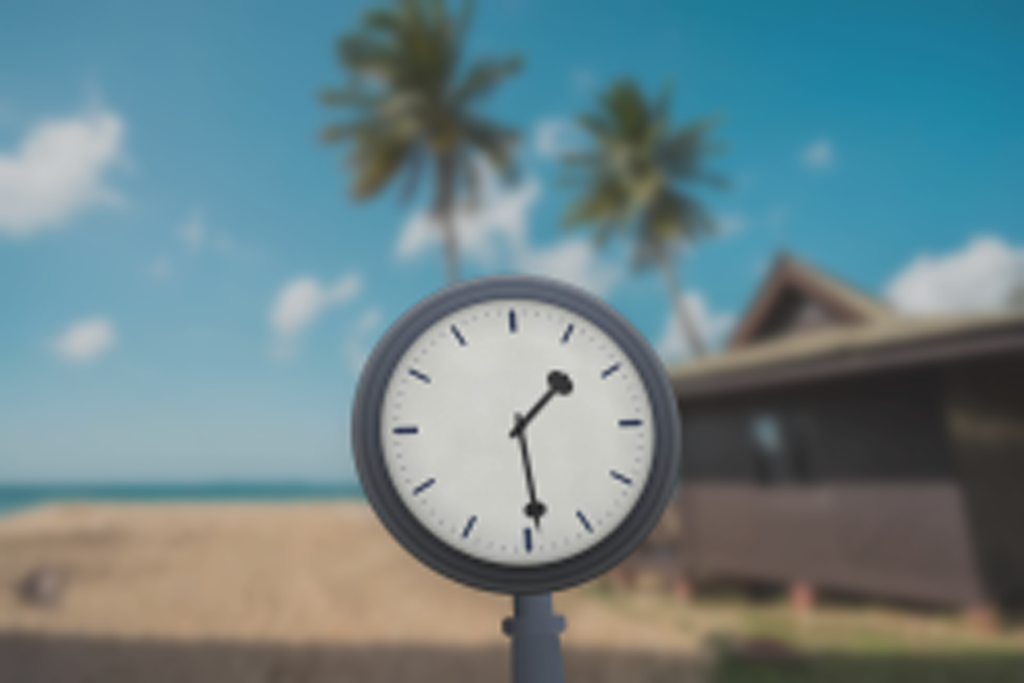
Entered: 1 h 29 min
